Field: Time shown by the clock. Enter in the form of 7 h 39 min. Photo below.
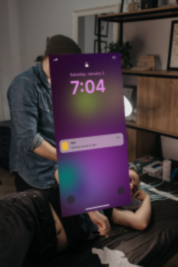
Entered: 7 h 04 min
